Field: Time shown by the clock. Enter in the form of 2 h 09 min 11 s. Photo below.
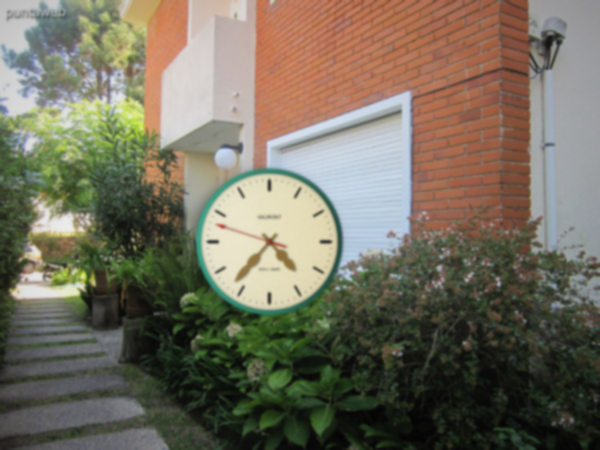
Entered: 4 h 36 min 48 s
